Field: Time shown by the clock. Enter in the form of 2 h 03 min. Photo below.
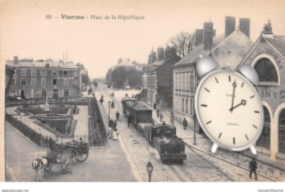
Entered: 2 h 02 min
